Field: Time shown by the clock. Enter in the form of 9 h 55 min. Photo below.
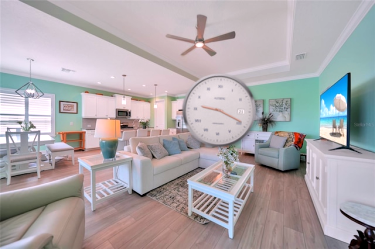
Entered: 9 h 19 min
